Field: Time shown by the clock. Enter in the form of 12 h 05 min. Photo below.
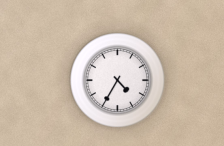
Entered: 4 h 35 min
